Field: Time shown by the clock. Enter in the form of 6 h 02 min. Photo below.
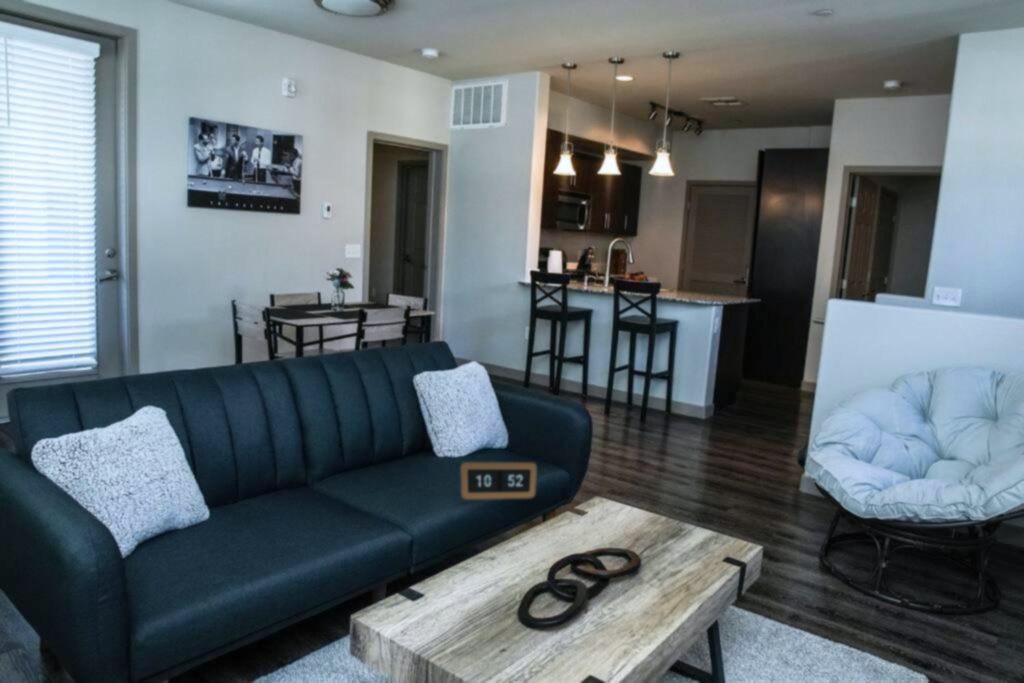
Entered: 10 h 52 min
